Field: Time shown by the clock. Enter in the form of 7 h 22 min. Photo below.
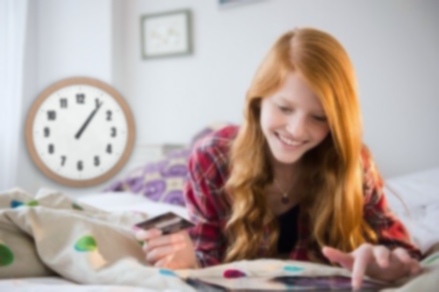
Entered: 1 h 06 min
